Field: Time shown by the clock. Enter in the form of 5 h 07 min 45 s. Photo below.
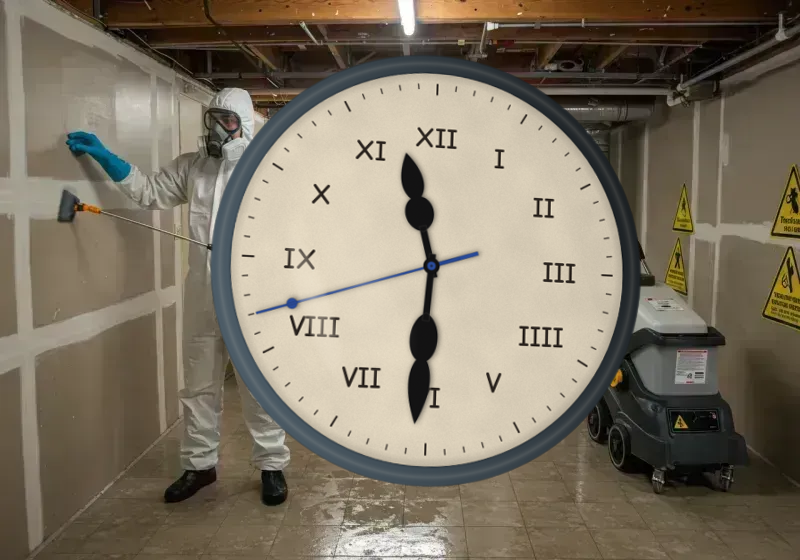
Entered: 11 h 30 min 42 s
